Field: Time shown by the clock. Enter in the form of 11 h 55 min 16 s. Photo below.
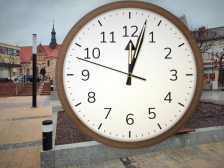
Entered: 12 h 02 min 48 s
